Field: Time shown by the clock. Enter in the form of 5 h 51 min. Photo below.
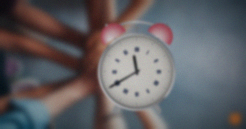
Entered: 11 h 40 min
